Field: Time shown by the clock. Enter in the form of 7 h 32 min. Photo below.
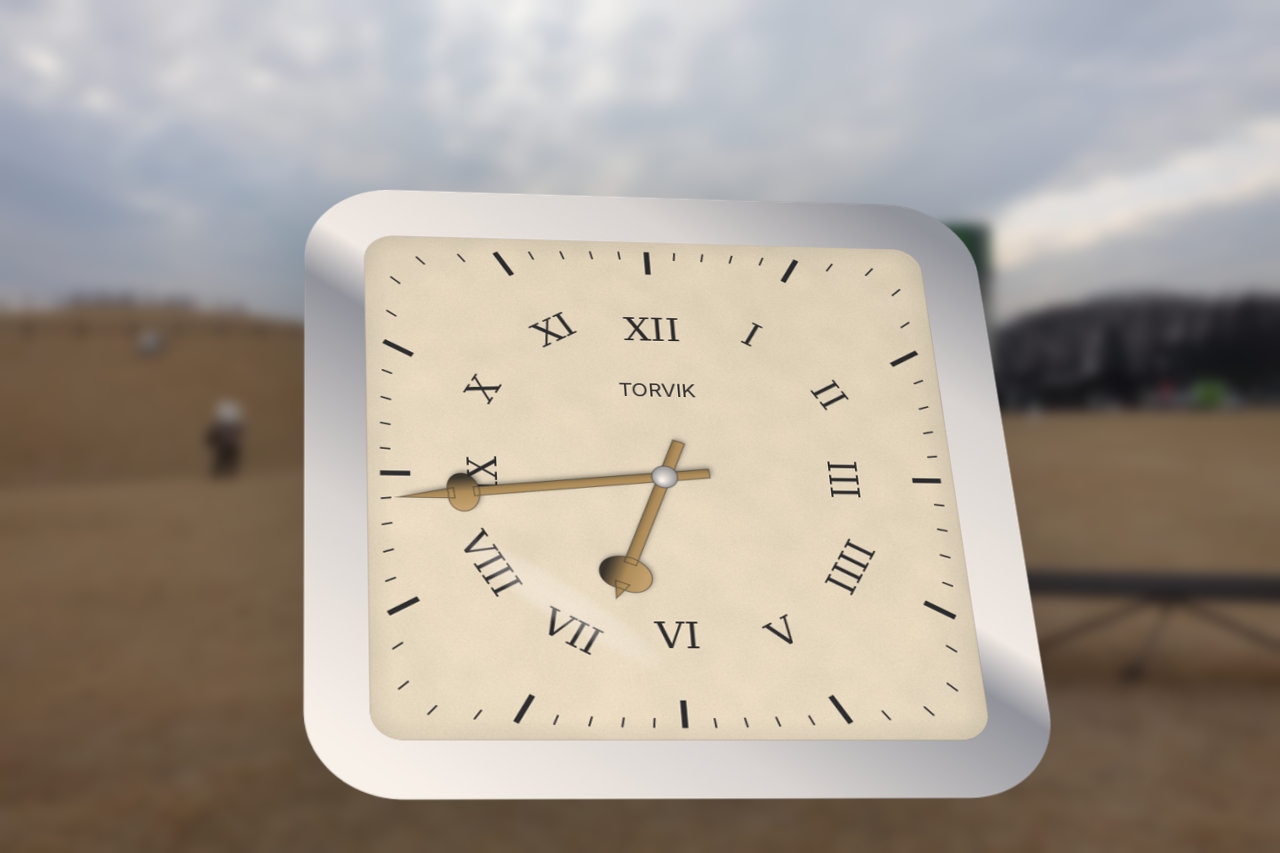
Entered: 6 h 44 min
